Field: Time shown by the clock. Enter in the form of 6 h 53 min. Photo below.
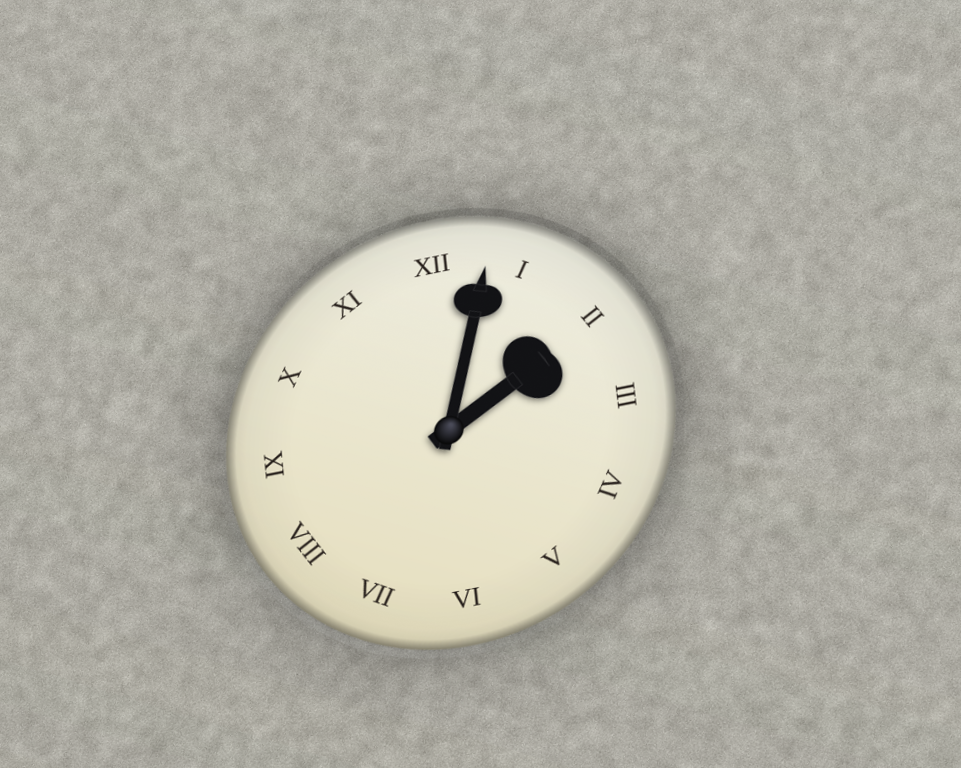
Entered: 2 h 03 min
